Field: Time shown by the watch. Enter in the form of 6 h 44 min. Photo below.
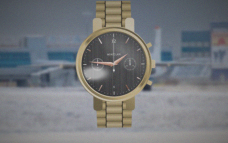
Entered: 1 h 46 min
